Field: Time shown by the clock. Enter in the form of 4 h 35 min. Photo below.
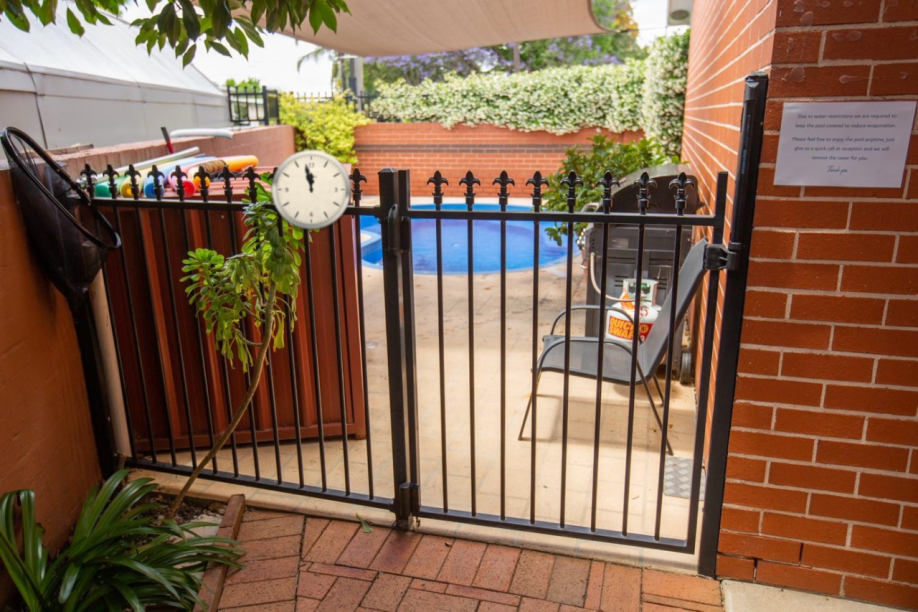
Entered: 11 h 58 min
